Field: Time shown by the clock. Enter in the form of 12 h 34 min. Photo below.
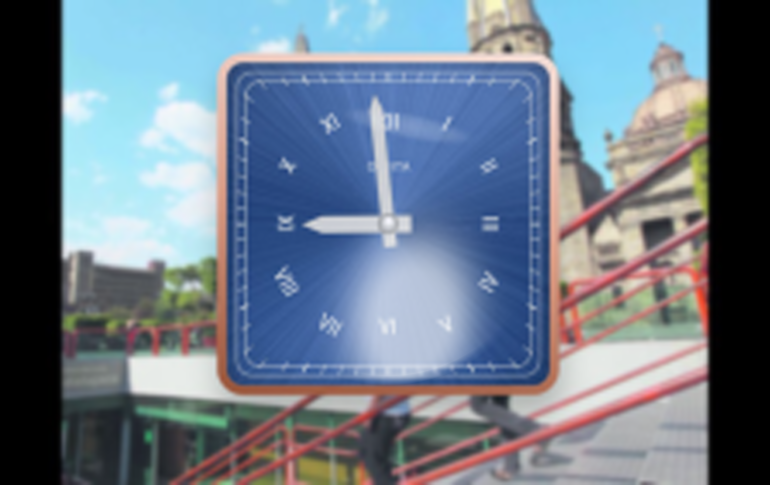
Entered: 8 h 59 min
